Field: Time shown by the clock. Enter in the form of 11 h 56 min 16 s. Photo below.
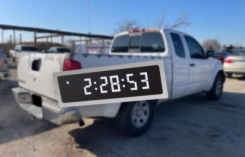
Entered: 2 h 28 min 53 s
